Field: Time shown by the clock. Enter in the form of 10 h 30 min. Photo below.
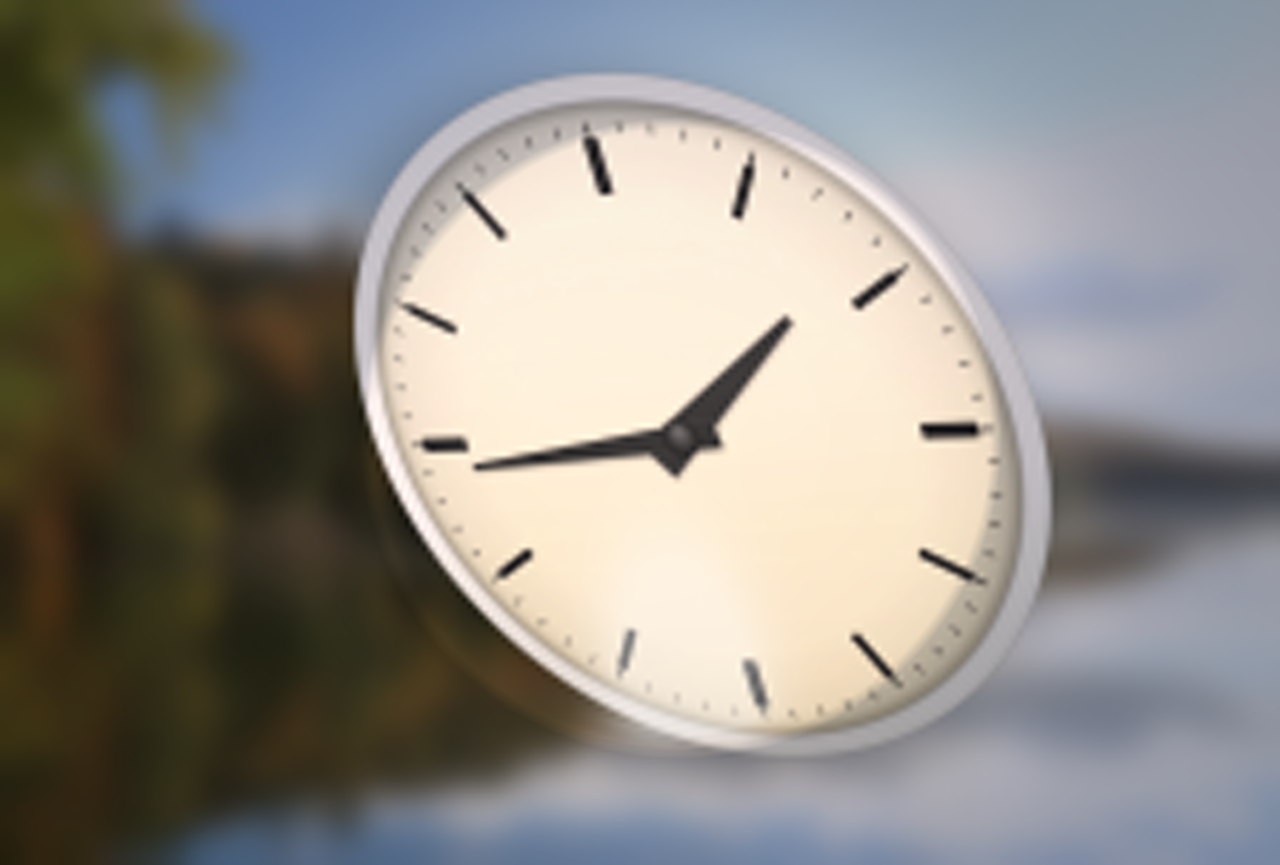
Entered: 1 h 44 min
